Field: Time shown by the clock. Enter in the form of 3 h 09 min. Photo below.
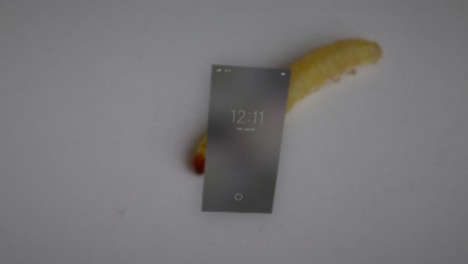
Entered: 12 h 11 min
